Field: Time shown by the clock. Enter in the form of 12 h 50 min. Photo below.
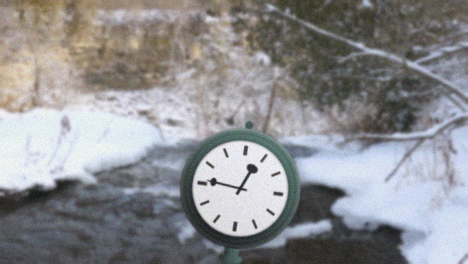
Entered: 12 h 46 min
